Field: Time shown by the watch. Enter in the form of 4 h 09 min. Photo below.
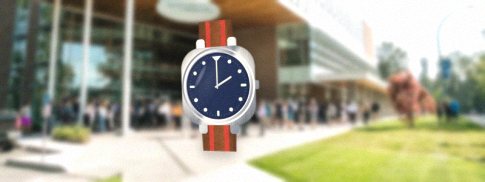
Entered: 2 h 00 min
